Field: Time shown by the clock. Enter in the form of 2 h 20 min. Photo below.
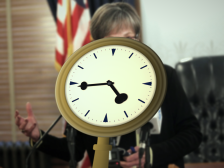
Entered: 4 h 44 min
